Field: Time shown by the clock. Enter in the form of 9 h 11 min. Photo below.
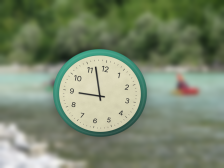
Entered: 8 h 57 min
